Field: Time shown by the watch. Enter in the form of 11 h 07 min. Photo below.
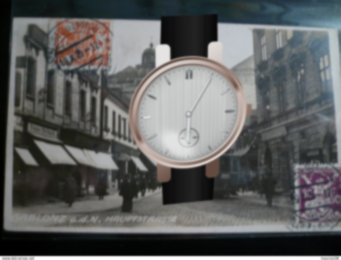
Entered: 6 h 05 min
